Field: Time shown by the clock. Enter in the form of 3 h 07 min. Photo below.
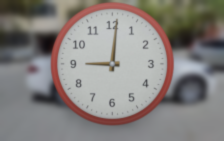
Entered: 9 h 01 min
